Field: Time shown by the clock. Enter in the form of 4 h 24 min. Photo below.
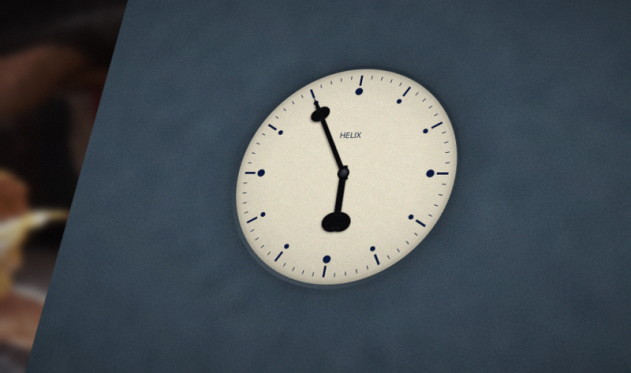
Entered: 5 h 55 min
